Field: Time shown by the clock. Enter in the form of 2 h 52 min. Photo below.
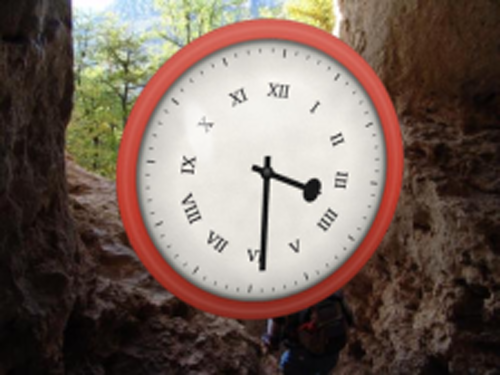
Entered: 3 h 29 min
